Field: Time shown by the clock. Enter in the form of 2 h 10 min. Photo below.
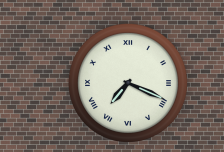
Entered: 7 h 19 min
